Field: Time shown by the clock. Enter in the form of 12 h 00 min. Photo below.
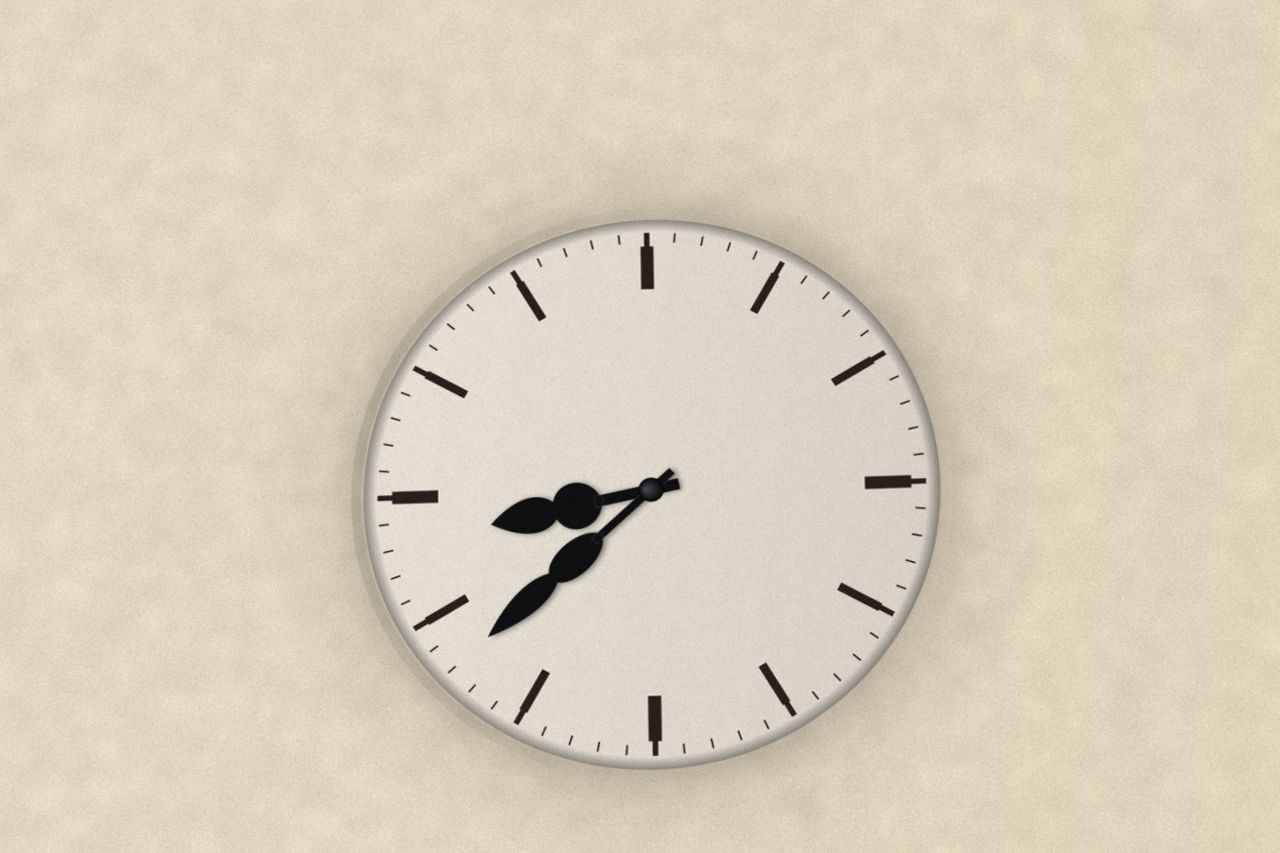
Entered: 8 h 38 min
